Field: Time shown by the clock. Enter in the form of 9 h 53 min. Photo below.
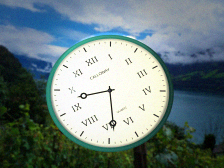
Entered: 9 h 34 min
